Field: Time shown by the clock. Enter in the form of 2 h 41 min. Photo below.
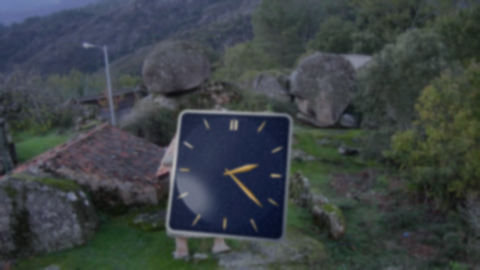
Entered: 2 h 22 min
